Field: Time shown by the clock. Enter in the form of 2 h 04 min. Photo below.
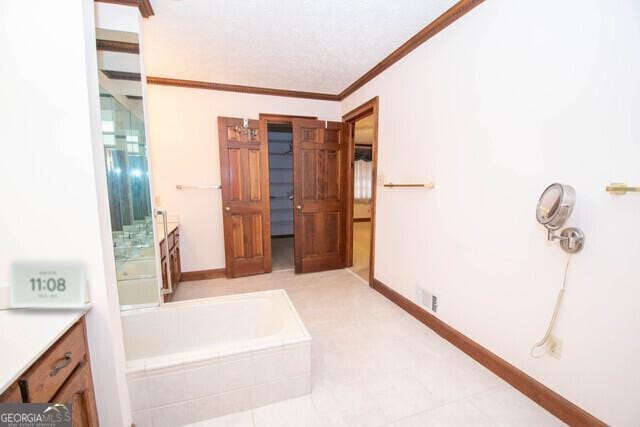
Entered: 11 h 08 min
